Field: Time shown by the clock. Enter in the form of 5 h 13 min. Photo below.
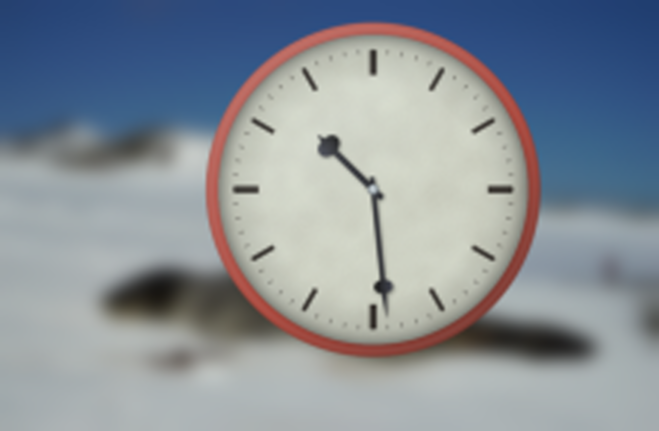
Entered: 10 h 29 min
